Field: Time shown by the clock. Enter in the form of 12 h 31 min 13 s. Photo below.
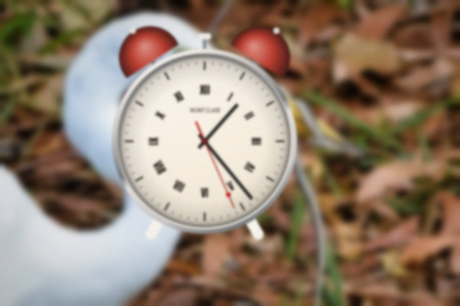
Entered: 1 h 23 min 26 s
